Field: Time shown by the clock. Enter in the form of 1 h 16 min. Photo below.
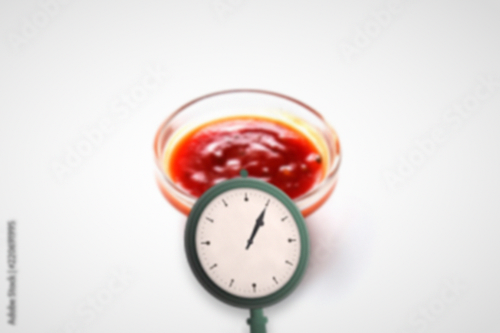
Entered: 1 h 05 min
